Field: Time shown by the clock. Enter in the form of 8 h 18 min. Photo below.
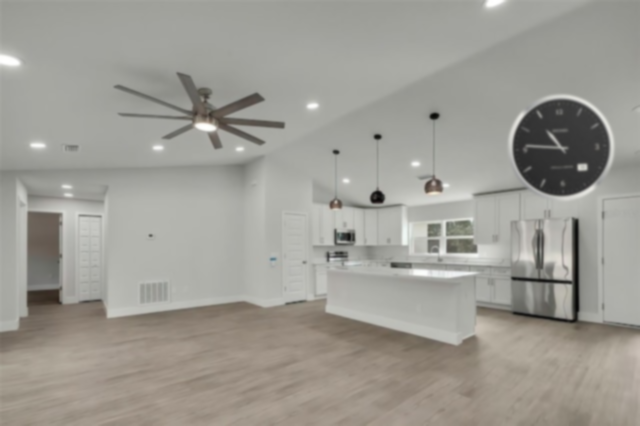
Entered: 10 h 46 min
